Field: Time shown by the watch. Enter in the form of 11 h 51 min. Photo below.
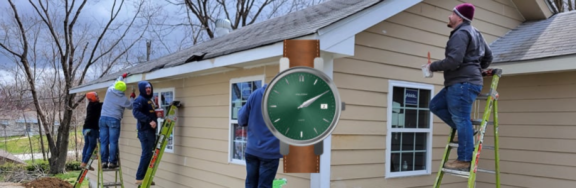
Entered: 2 h 10 min
